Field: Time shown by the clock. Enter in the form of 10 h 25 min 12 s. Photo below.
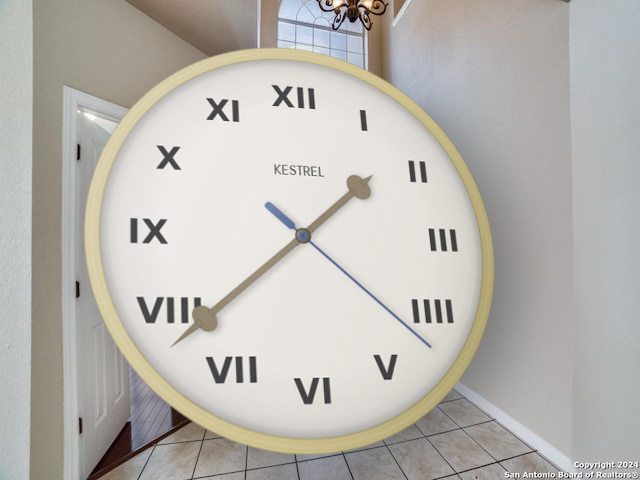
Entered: 1 h 38 min 22 s
